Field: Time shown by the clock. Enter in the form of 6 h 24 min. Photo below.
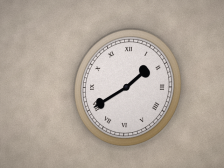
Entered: 1 h 40 min
